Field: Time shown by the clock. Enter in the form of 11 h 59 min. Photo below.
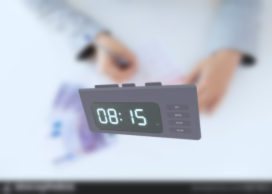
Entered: 8 h 15 min
